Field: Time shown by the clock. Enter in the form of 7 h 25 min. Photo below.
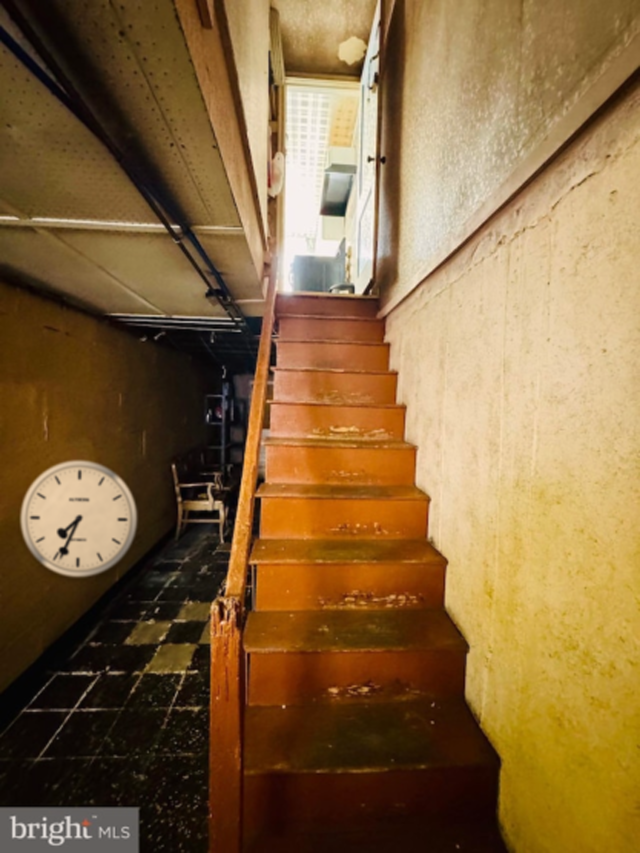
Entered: 7 h 34 min
